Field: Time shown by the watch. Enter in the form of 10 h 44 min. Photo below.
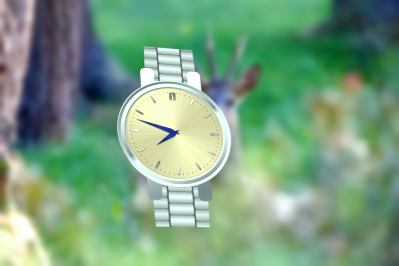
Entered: 7 h 48 min
